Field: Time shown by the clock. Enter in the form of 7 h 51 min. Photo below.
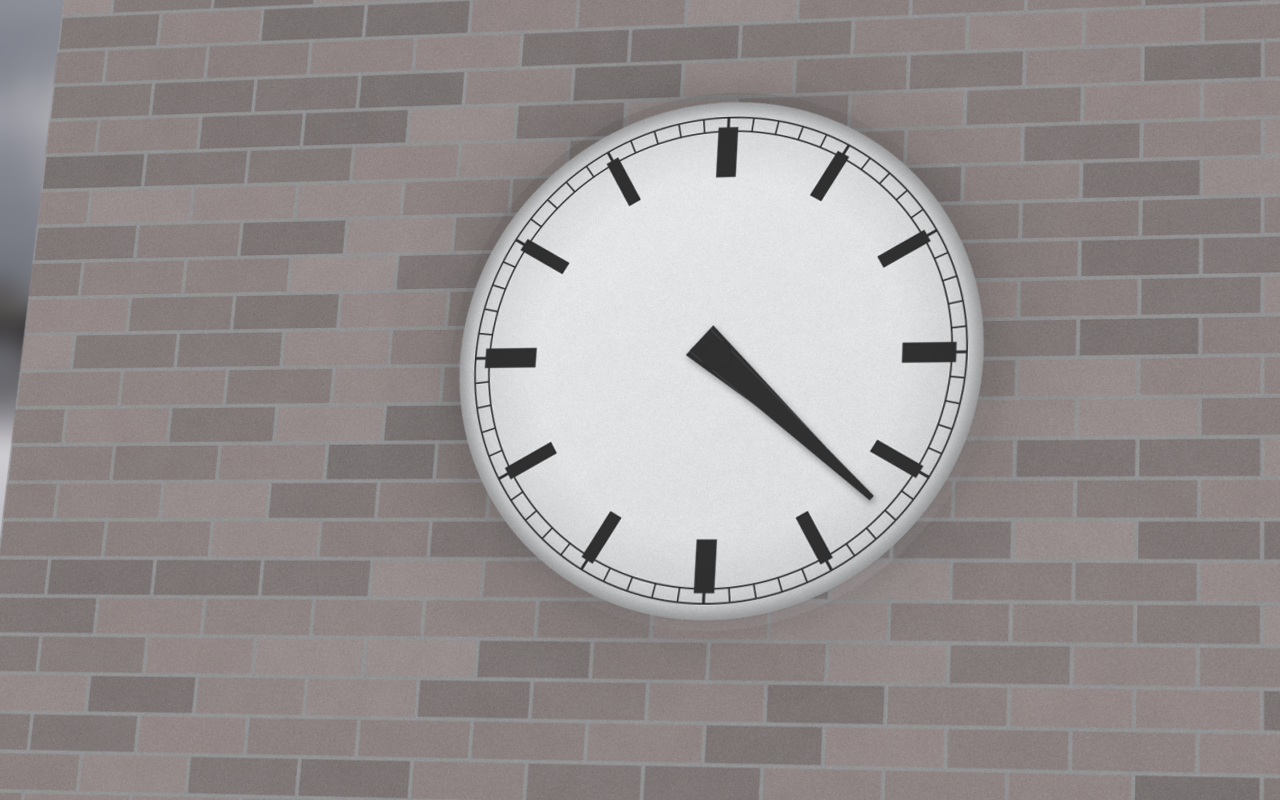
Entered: 4 h 22 min
